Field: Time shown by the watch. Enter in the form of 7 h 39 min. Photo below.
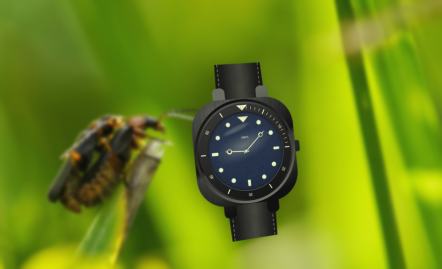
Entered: 9 h 08 min
